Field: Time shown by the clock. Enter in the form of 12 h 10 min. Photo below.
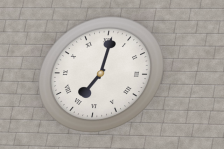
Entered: 7 h 01 min
